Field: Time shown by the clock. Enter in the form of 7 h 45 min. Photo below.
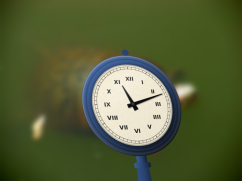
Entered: 11 h 12 min
